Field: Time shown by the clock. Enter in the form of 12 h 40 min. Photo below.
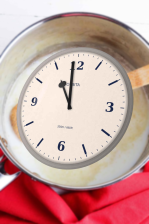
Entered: 10 h 59 min
